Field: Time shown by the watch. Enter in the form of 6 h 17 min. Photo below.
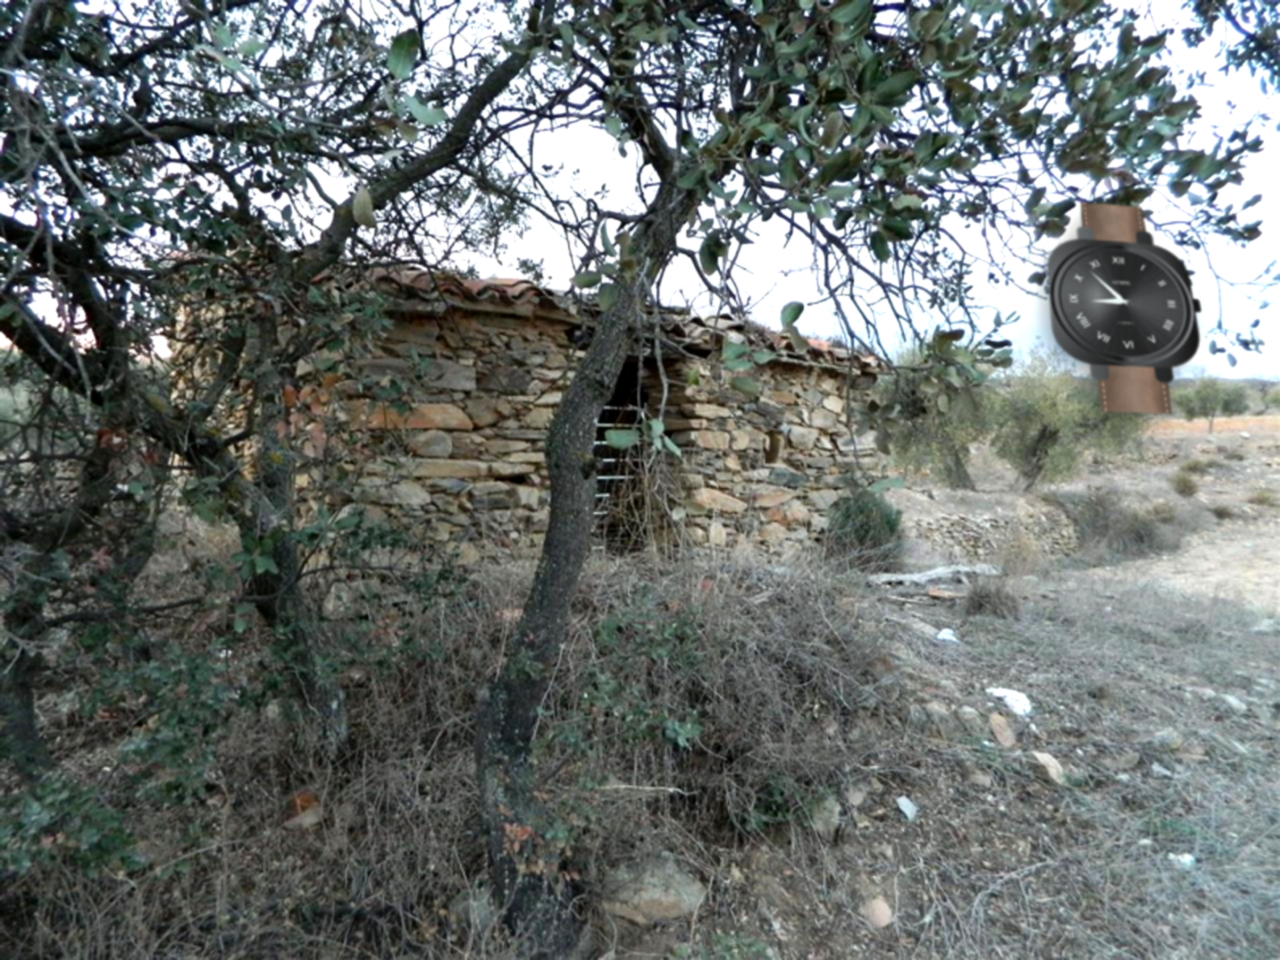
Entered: 8 h 53 min
